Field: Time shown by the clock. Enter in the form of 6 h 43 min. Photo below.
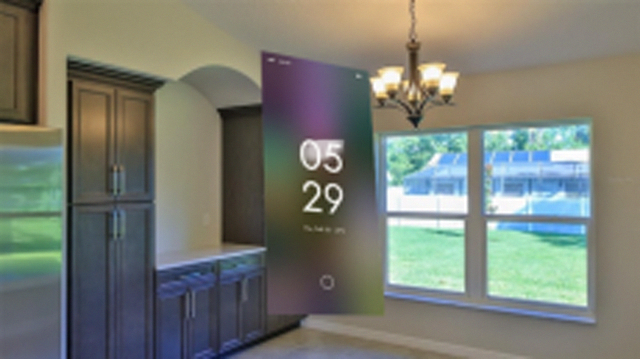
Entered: 5 h 29 min
